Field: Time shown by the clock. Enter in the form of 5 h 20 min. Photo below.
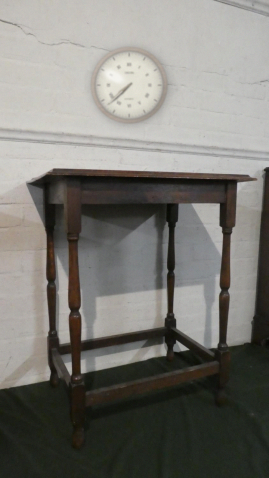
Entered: 7 h 38 min
